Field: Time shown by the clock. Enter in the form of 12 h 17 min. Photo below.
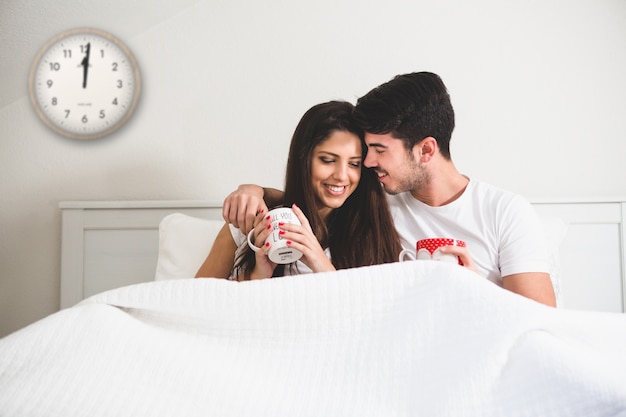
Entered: 12 h 01 min
